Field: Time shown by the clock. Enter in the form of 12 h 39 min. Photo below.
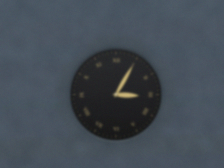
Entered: 3 h 05 min
